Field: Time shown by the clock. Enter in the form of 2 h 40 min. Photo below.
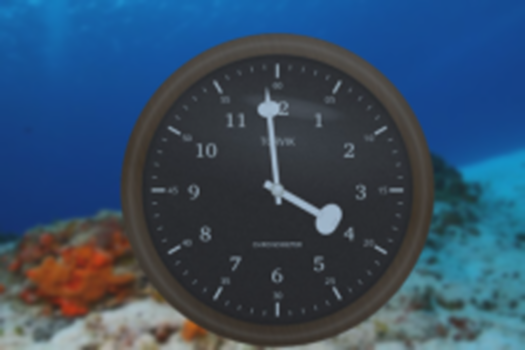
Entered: 3 h 59 min
